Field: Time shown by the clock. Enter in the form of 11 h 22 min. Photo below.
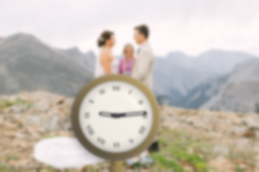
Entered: 9 h 14 min
